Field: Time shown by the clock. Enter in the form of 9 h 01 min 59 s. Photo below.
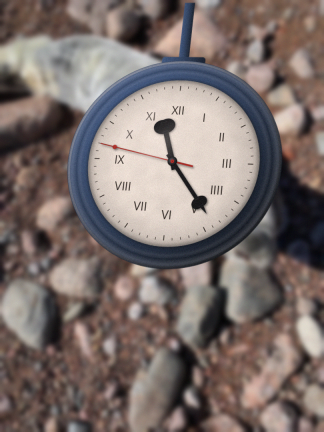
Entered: 11 h 23 min 47 s
